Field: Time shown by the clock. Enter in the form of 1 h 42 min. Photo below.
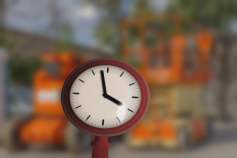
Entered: 3 h 58 min
